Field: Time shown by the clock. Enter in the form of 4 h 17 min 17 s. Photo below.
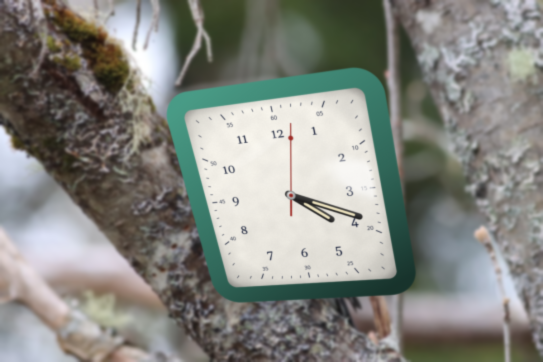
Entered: 4 h 19 min 02 s
